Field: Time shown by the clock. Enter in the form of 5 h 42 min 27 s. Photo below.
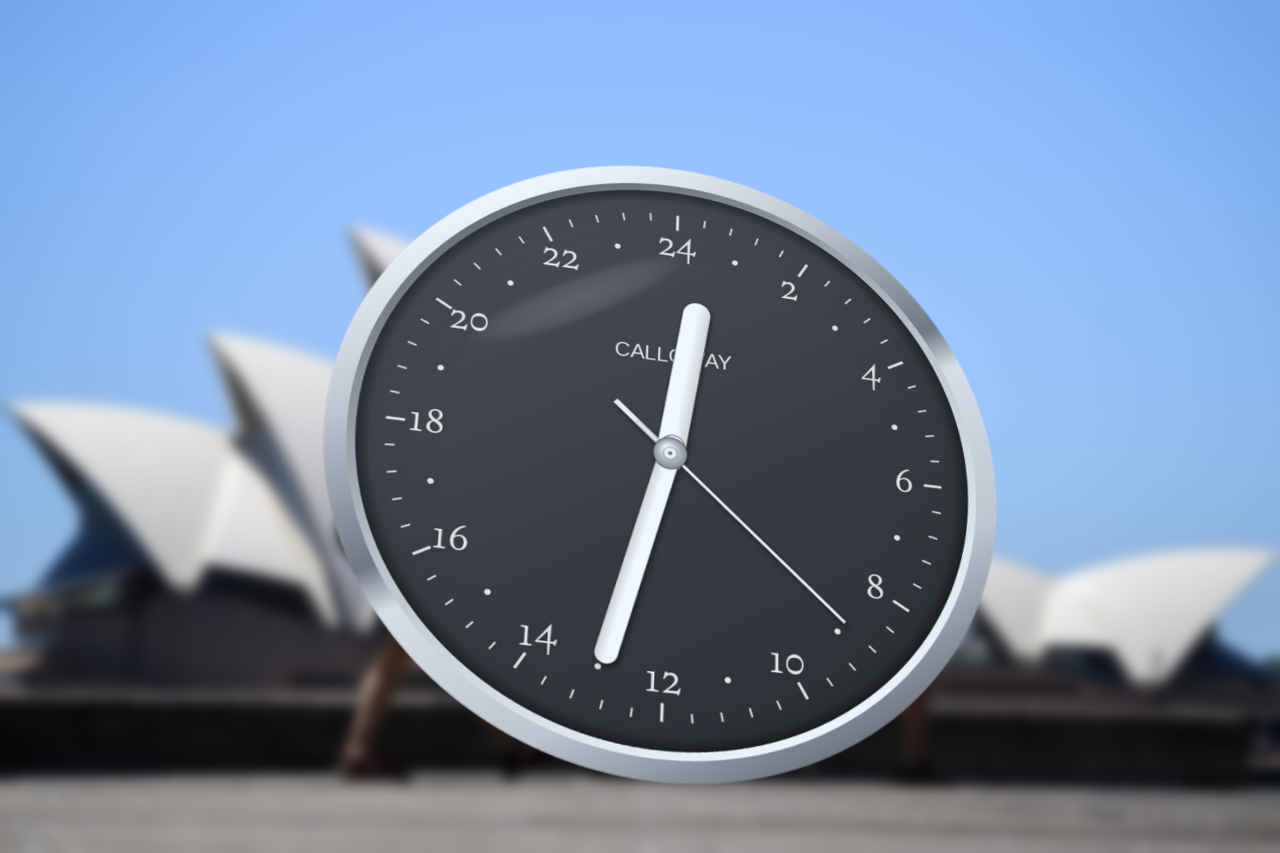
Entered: 0 h 32 min 22 s
